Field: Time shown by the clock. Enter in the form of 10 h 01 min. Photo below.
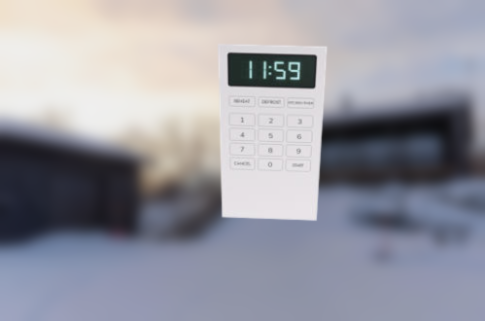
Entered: 11 h 59 min
